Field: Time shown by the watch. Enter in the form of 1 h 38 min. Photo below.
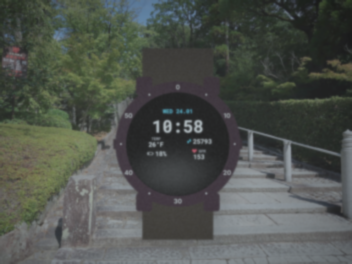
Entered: 10 h 58 min
